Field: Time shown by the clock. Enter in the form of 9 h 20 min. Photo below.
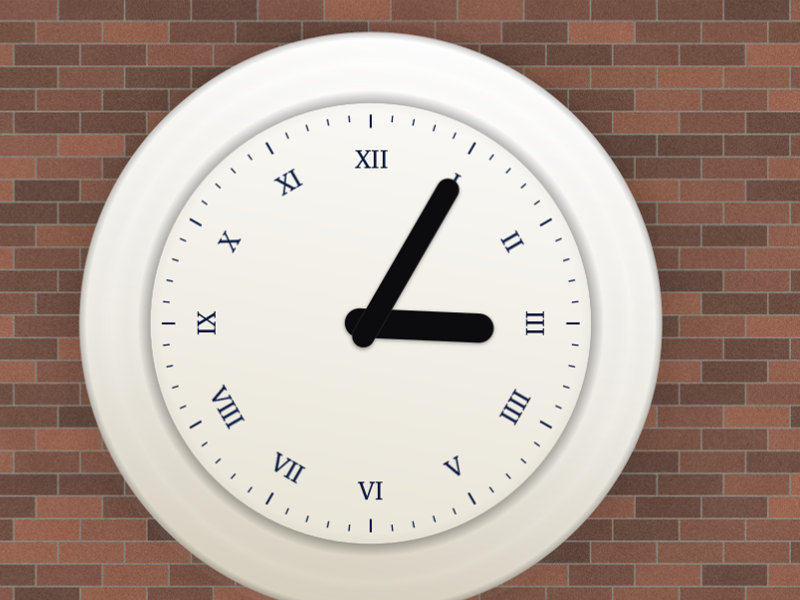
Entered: 3 h 05 min
